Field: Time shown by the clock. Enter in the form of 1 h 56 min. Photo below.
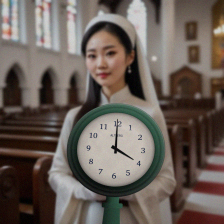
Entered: 4 h 00 min
